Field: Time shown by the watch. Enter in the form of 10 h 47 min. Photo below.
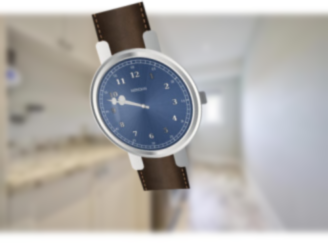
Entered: 9 h 48 min
